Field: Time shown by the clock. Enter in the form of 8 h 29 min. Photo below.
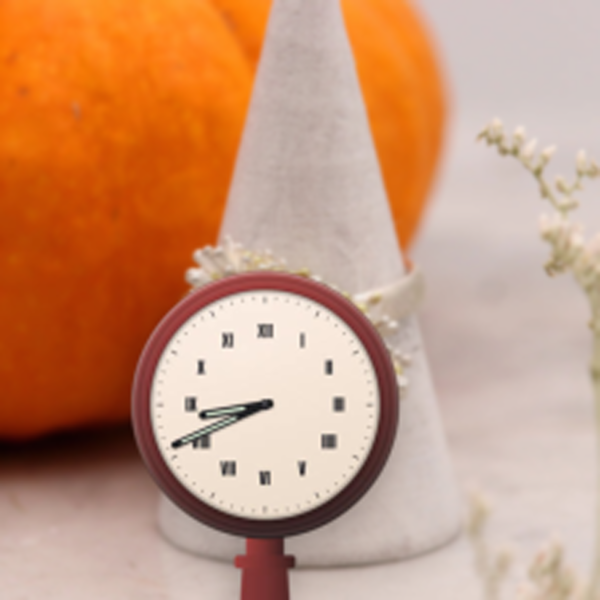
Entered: 8 h 41 min
